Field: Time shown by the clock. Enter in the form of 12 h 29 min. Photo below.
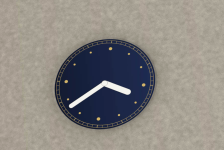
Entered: 3 h 38 min
